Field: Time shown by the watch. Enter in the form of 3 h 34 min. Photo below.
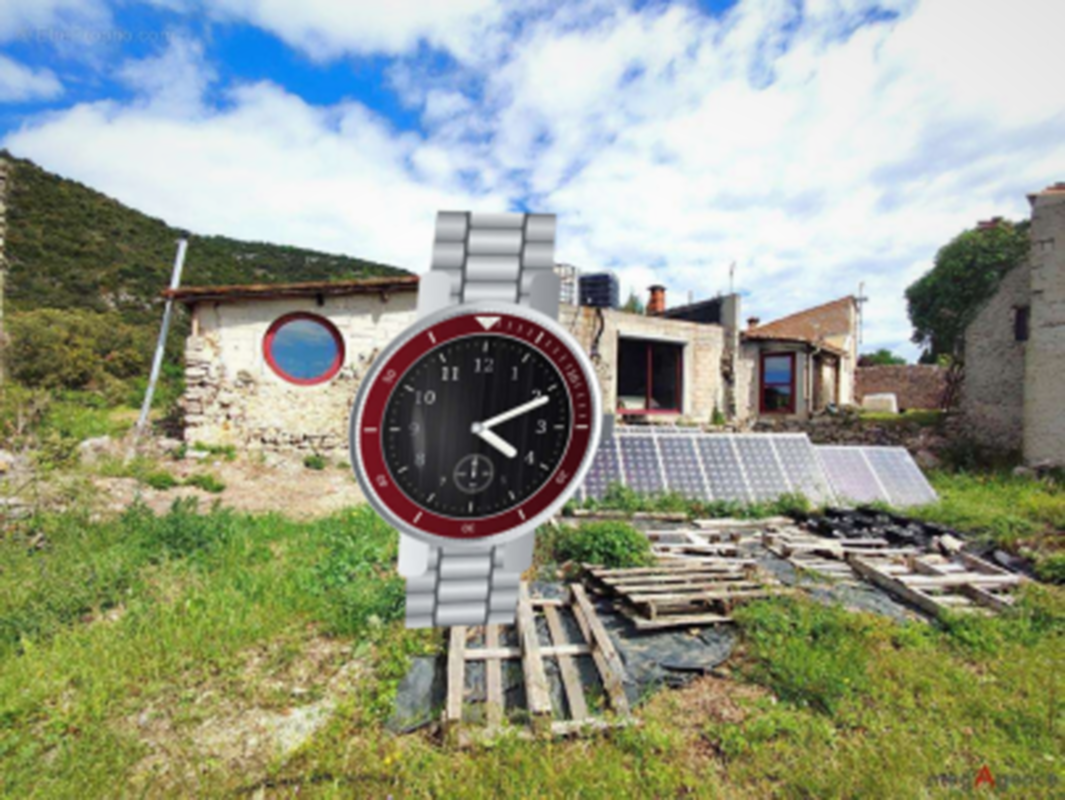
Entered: 4 h 11 min
